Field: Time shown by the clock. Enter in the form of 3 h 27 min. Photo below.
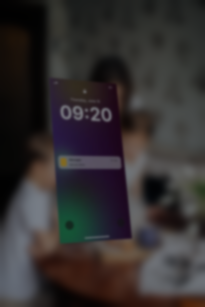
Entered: 9 h 20 min
